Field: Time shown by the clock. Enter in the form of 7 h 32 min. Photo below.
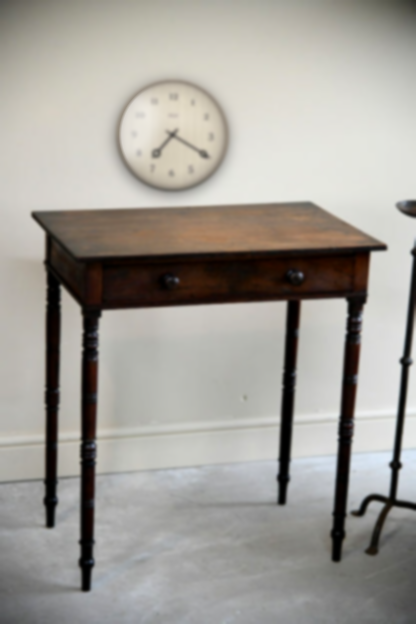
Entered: 7 h 20 min
